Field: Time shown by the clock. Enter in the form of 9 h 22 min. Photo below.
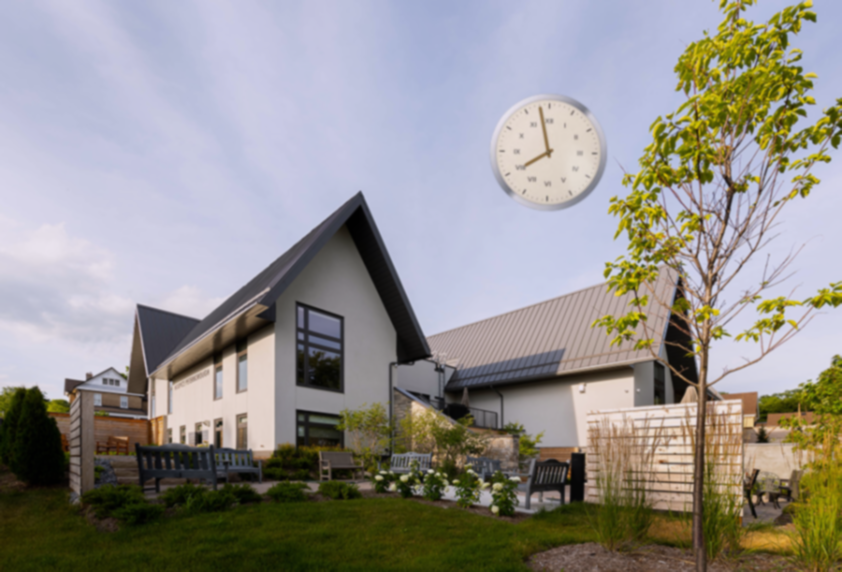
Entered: 7 h 58 min
